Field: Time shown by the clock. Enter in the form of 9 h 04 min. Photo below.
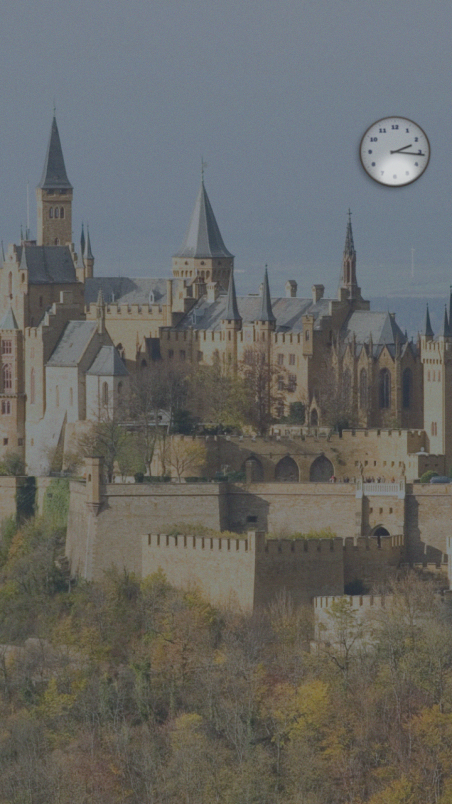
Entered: 2 h 16 min
